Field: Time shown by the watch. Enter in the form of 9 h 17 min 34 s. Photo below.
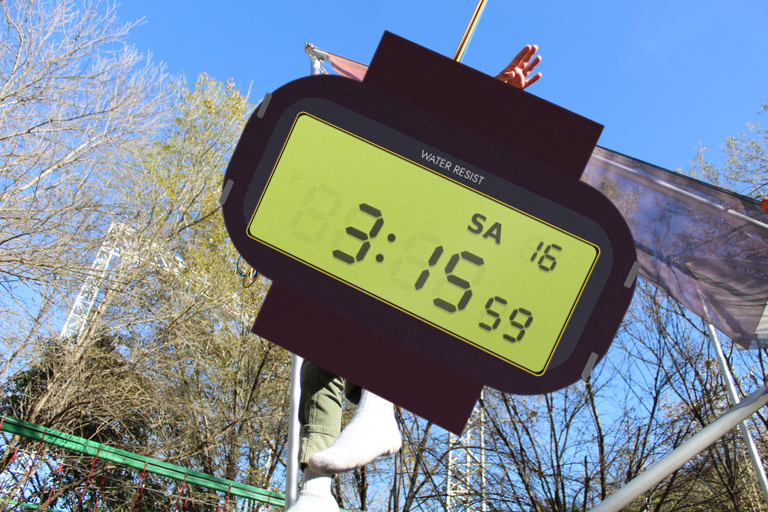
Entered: 3 h 15 min 59 s
